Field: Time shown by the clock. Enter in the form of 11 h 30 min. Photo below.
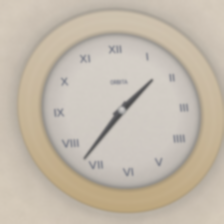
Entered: 1 h 37 min
